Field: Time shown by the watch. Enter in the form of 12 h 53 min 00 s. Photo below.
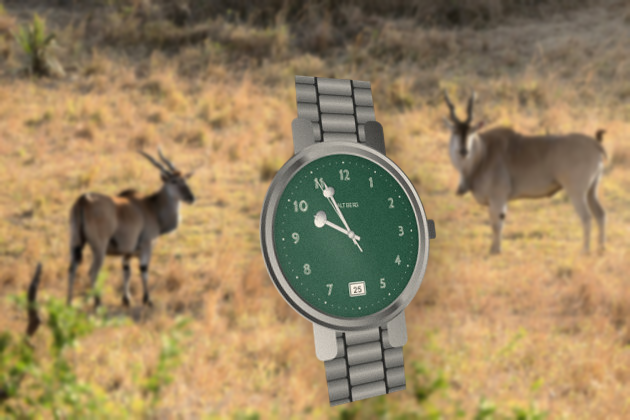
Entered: 9 h 55 min 55 s
